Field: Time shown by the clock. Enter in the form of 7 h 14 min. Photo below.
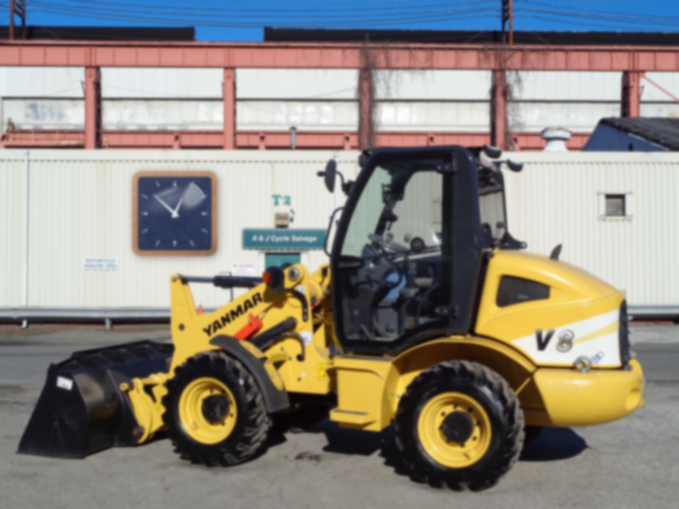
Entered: 12 h 52 min
